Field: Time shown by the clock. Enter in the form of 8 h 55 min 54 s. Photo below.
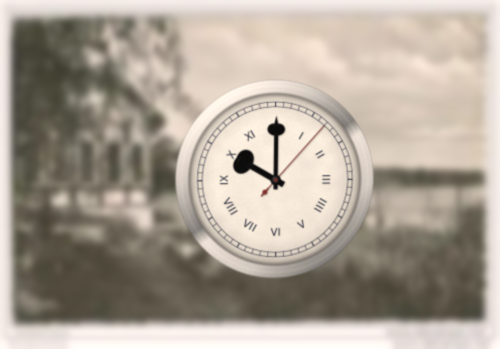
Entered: 10 h 00 min 07 s
